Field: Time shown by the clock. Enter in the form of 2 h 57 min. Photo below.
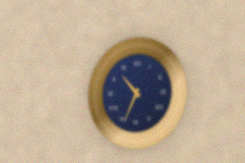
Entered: 10 h 34 min
